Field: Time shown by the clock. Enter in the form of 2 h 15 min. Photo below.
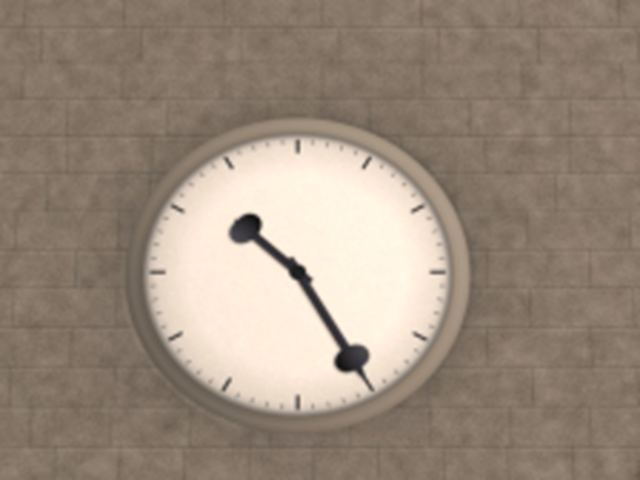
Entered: 10 h 25 min
